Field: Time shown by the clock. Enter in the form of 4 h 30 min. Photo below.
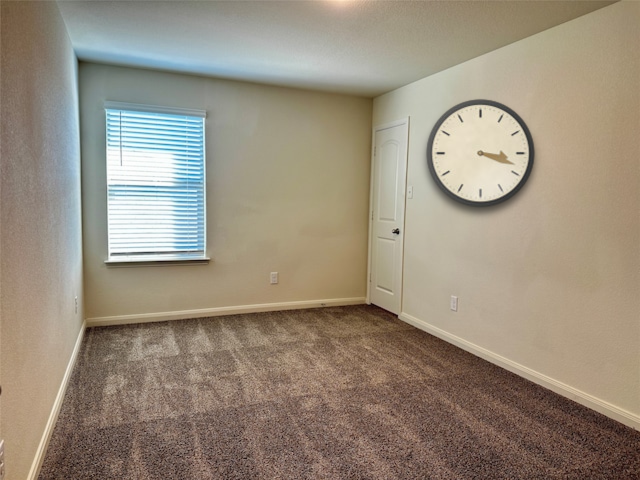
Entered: 3 h 18 min
